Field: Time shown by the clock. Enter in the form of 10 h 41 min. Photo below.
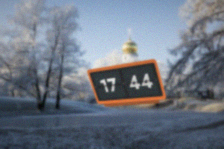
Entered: 17 h 44 min
